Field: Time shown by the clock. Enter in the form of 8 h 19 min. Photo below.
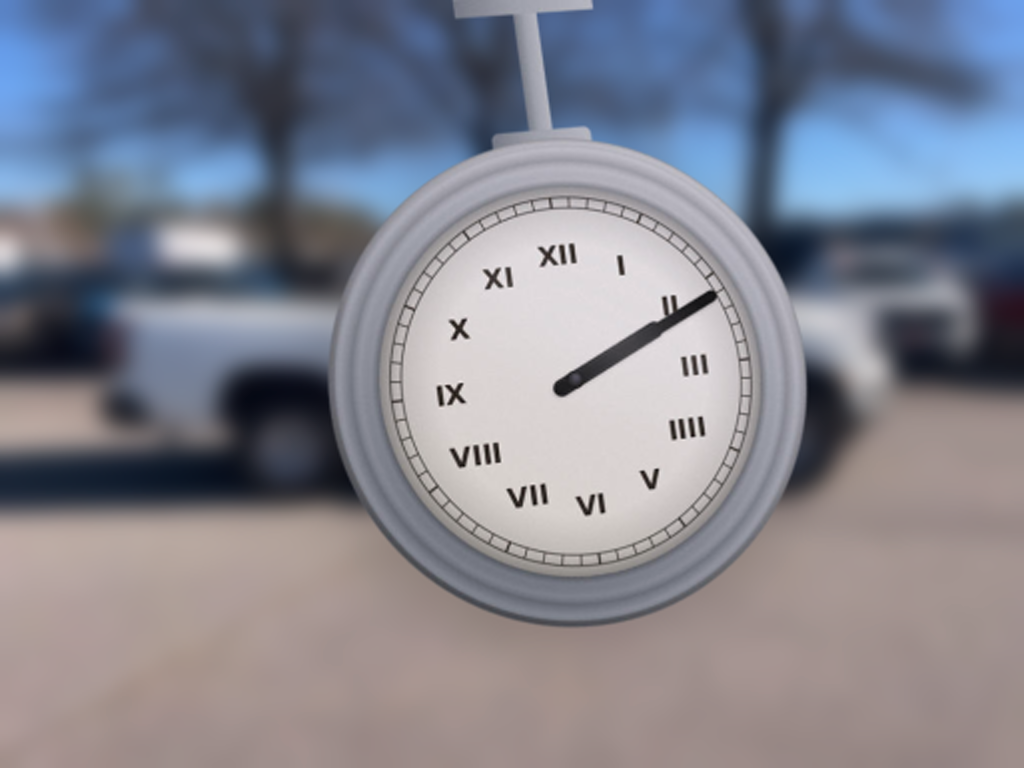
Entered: 2 h 11 min
